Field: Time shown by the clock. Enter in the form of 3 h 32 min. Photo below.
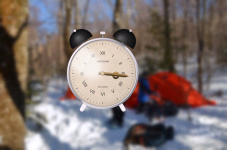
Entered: 3 h 16 min
